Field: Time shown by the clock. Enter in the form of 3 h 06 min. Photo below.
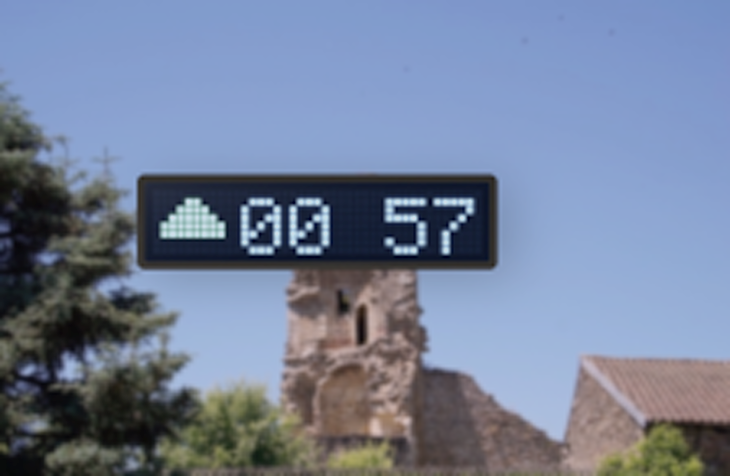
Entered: 0 h 57 min
